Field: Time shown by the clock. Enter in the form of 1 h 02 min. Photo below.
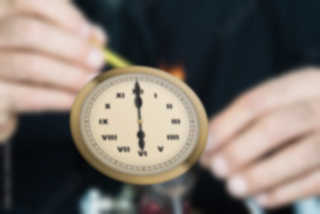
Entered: 6 h 00 min
